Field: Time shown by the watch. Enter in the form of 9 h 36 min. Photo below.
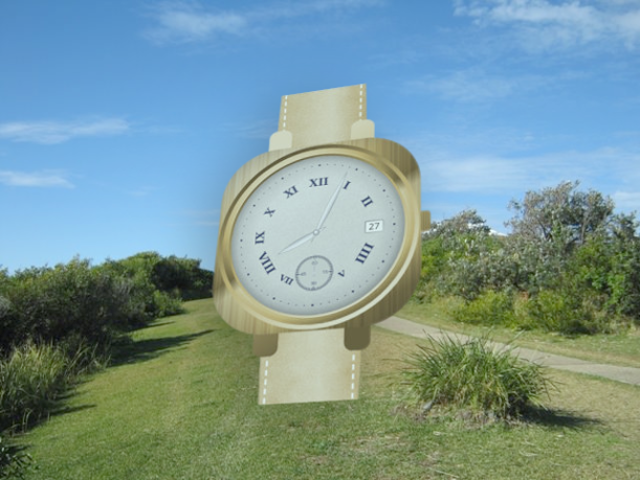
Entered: 8 h 04 min
